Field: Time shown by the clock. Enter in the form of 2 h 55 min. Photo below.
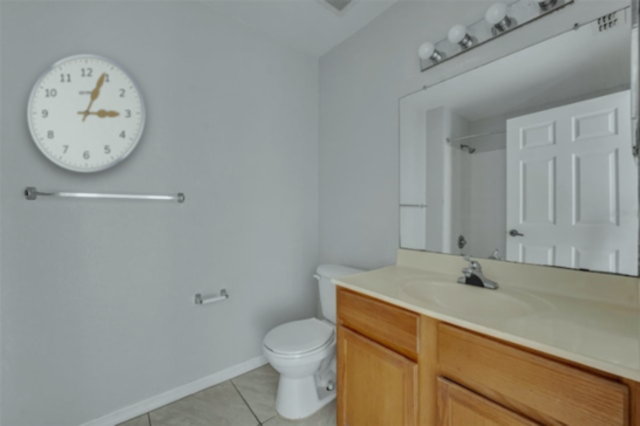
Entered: 3 h 04 min
